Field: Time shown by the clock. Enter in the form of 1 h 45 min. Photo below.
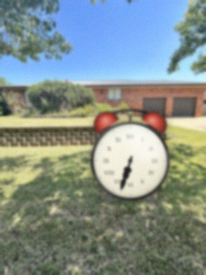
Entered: 6 h 33 min
